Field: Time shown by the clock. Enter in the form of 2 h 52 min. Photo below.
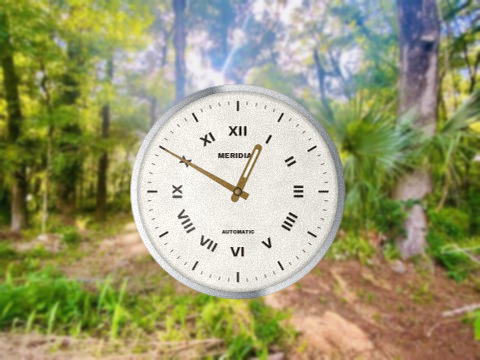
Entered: 12 h 50 min
